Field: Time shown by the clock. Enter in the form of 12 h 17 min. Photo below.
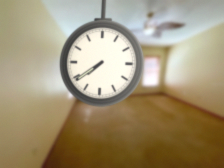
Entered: 7 h 39 min
